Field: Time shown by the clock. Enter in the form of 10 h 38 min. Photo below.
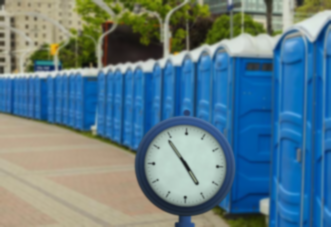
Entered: 4 h 54 min
